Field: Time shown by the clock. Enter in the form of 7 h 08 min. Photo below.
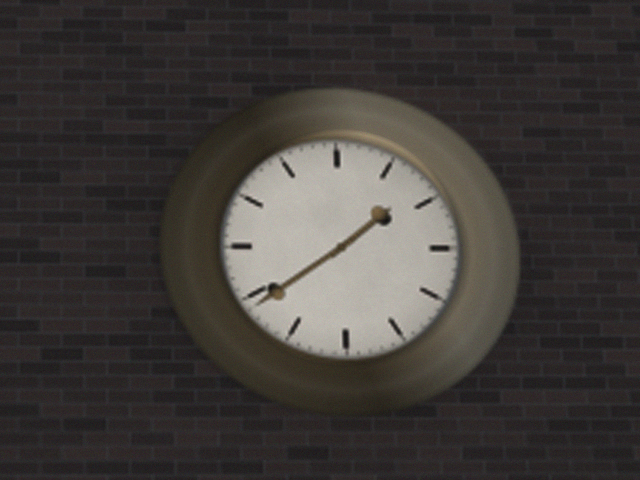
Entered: 1 h 39 min
